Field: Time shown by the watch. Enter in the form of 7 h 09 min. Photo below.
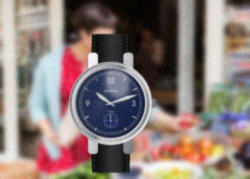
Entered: 10 h 12 min
